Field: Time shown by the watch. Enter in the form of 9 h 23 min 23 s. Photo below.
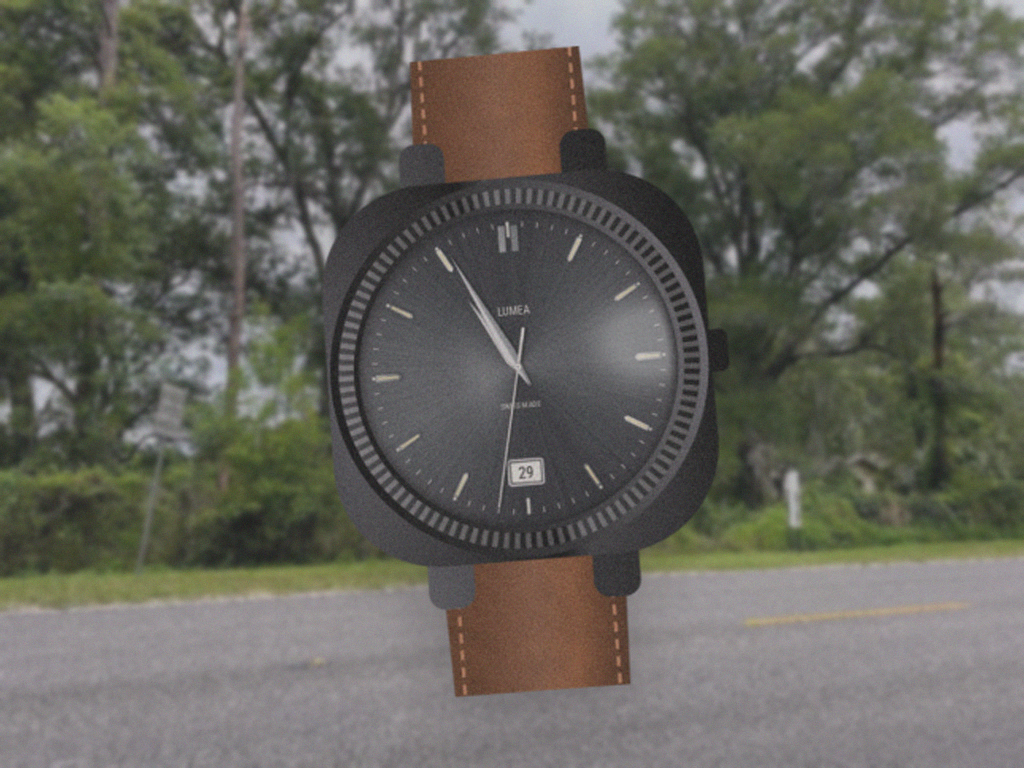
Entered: 10 h 55 min 32 s
